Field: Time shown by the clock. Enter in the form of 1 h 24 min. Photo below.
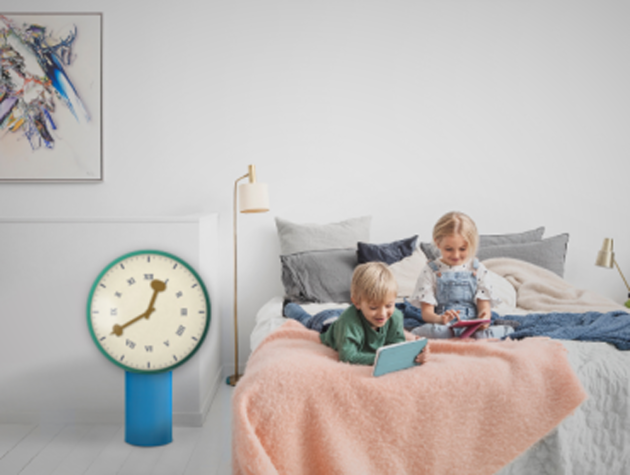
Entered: 12 h 40 min
